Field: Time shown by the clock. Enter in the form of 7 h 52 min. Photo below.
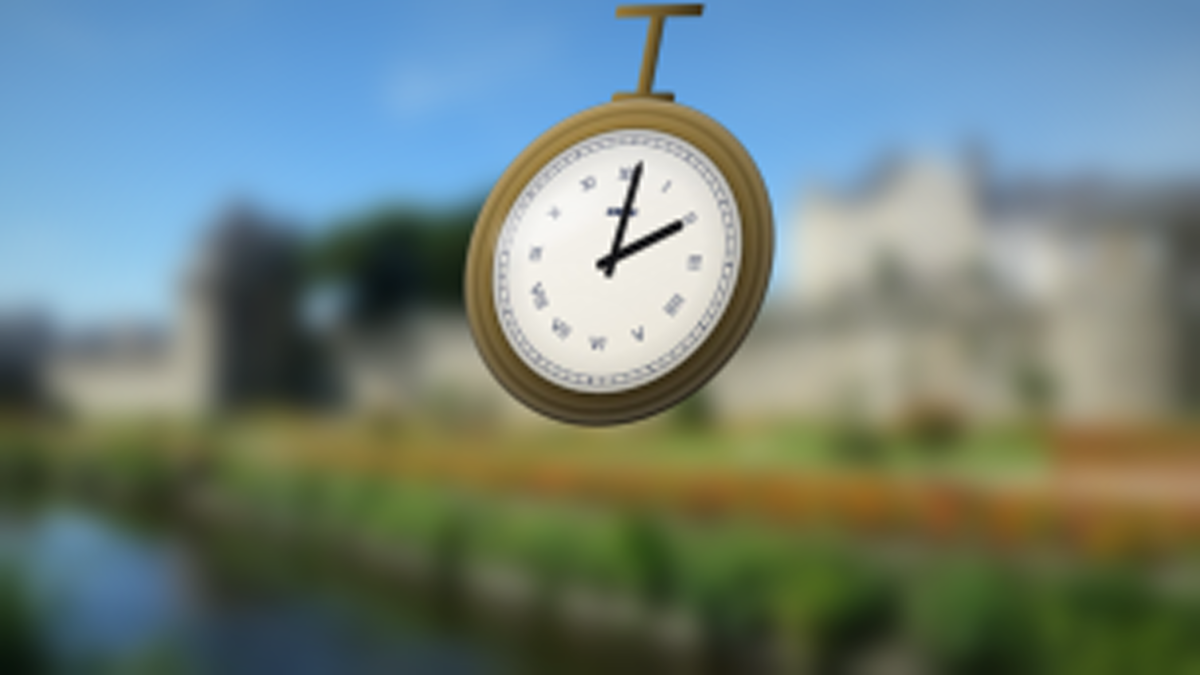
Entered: 2 h 01 min
